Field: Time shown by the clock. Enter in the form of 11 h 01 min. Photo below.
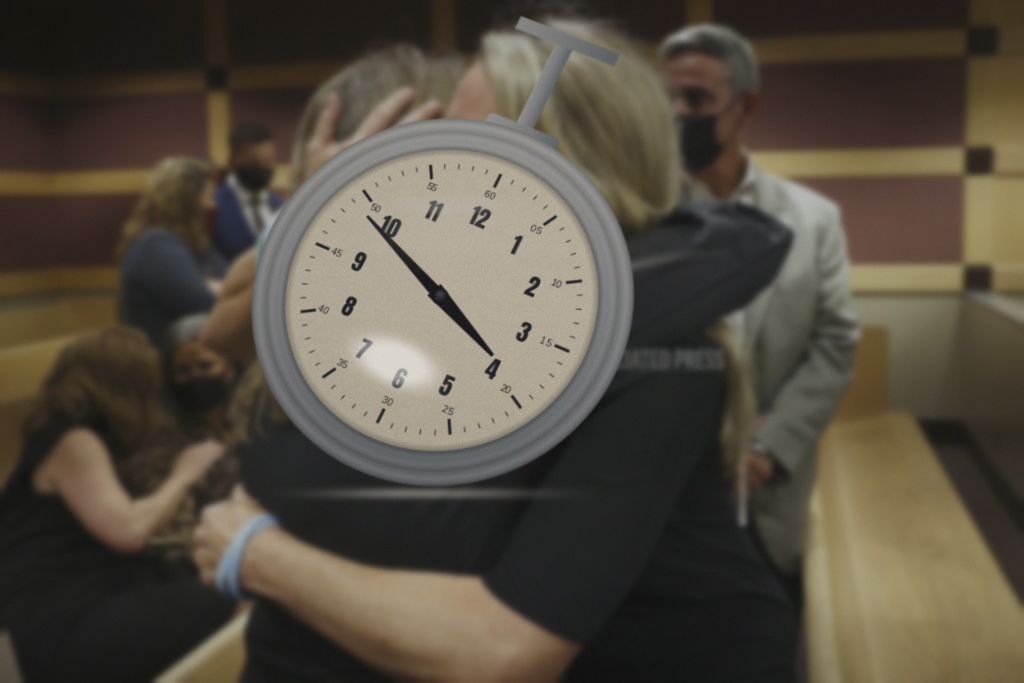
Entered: 3 h 49 min
